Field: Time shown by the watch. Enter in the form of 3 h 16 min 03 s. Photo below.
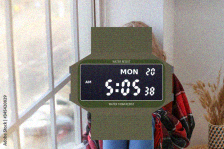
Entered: 5 h 05 min 38 s
